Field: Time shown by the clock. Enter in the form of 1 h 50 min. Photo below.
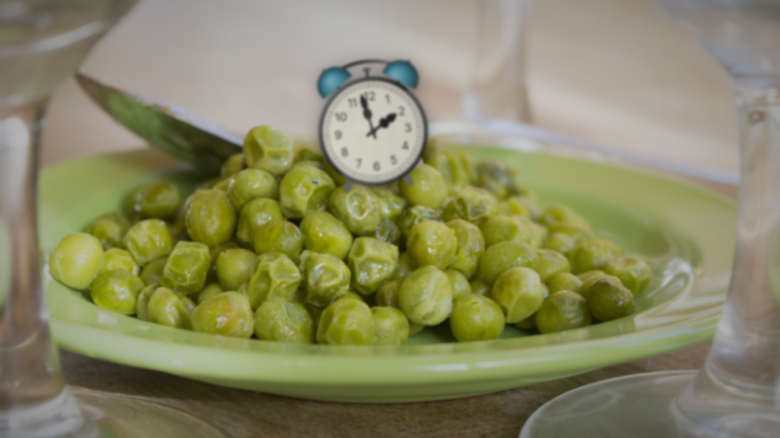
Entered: 1 h 58 min
